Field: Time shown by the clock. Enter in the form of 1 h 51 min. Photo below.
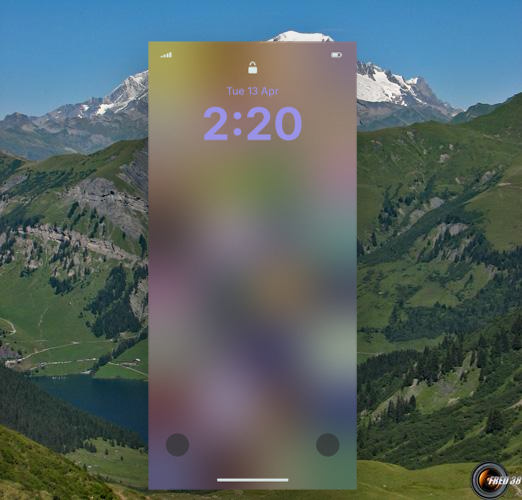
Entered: 2 h 20 min
